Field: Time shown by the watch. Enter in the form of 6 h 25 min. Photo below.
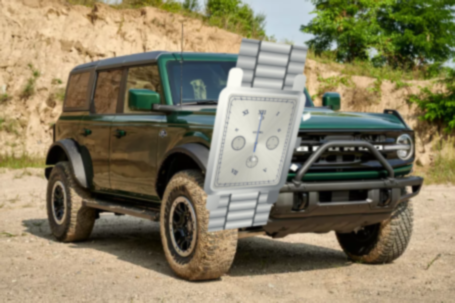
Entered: 6 h 00 min
